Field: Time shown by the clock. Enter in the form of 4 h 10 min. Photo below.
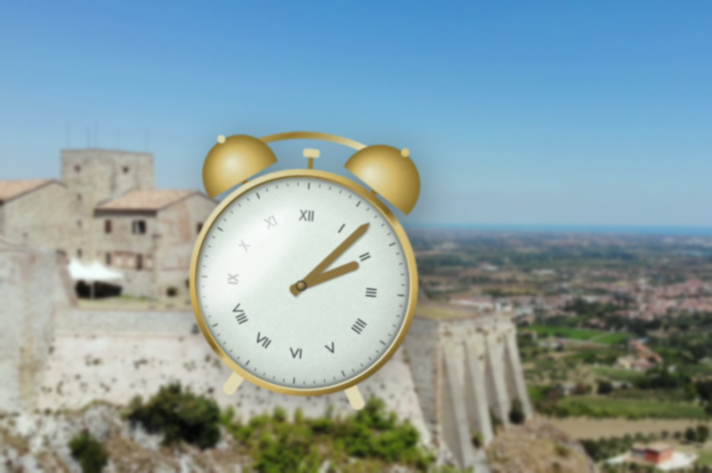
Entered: 2 h 07 min
